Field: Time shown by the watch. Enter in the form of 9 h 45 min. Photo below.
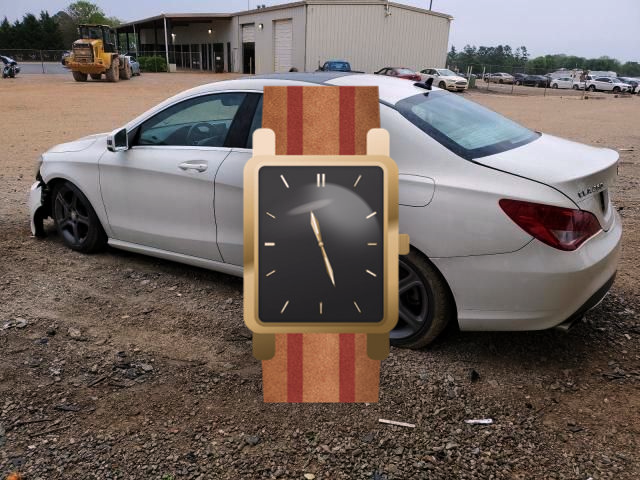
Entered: 11 h 27 min
